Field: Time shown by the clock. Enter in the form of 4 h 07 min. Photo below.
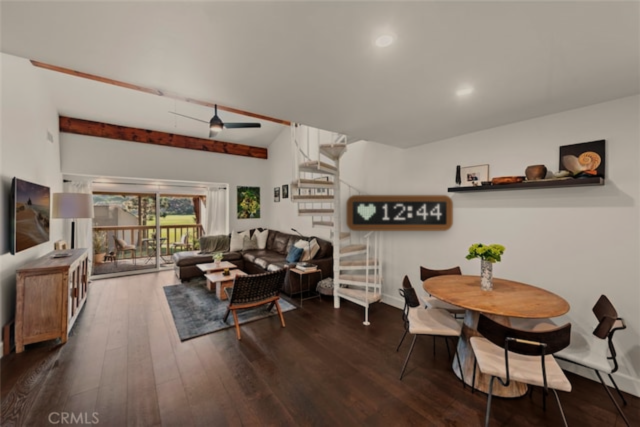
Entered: 12 h 44 min
